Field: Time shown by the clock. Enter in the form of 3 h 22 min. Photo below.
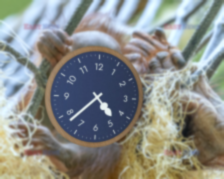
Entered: 4 h 38 min
